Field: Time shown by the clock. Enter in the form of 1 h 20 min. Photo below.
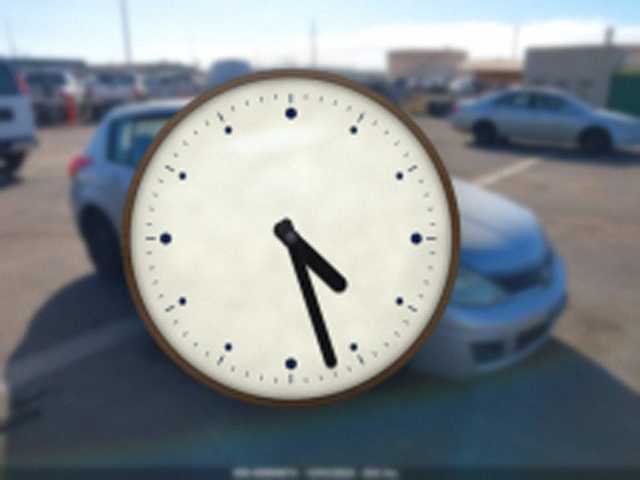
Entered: 4 h 27 min
